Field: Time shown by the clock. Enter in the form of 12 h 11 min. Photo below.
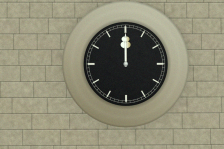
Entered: 12 h 00 min
